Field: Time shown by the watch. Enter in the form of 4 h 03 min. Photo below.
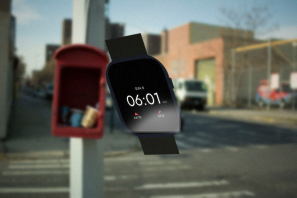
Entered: 6 h 01 min
